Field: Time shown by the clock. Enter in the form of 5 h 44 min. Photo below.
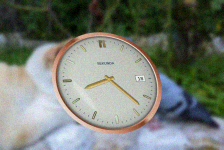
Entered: 8 h 23 min
